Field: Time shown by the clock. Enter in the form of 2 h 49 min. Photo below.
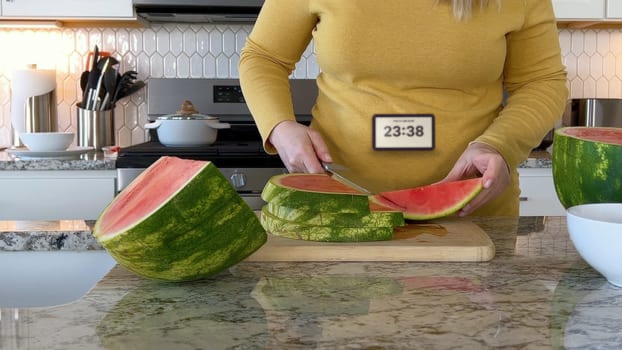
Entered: 23 h 38 min
